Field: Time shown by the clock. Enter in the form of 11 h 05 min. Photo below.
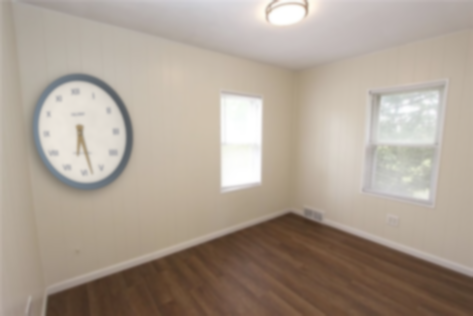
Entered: 6 h 28 min
